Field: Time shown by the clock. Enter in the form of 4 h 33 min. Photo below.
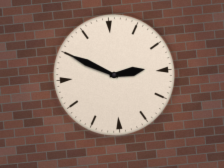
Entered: 2 h 50 min
